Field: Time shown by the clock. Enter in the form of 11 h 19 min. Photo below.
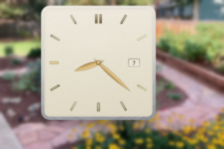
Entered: 8 h 22 min
